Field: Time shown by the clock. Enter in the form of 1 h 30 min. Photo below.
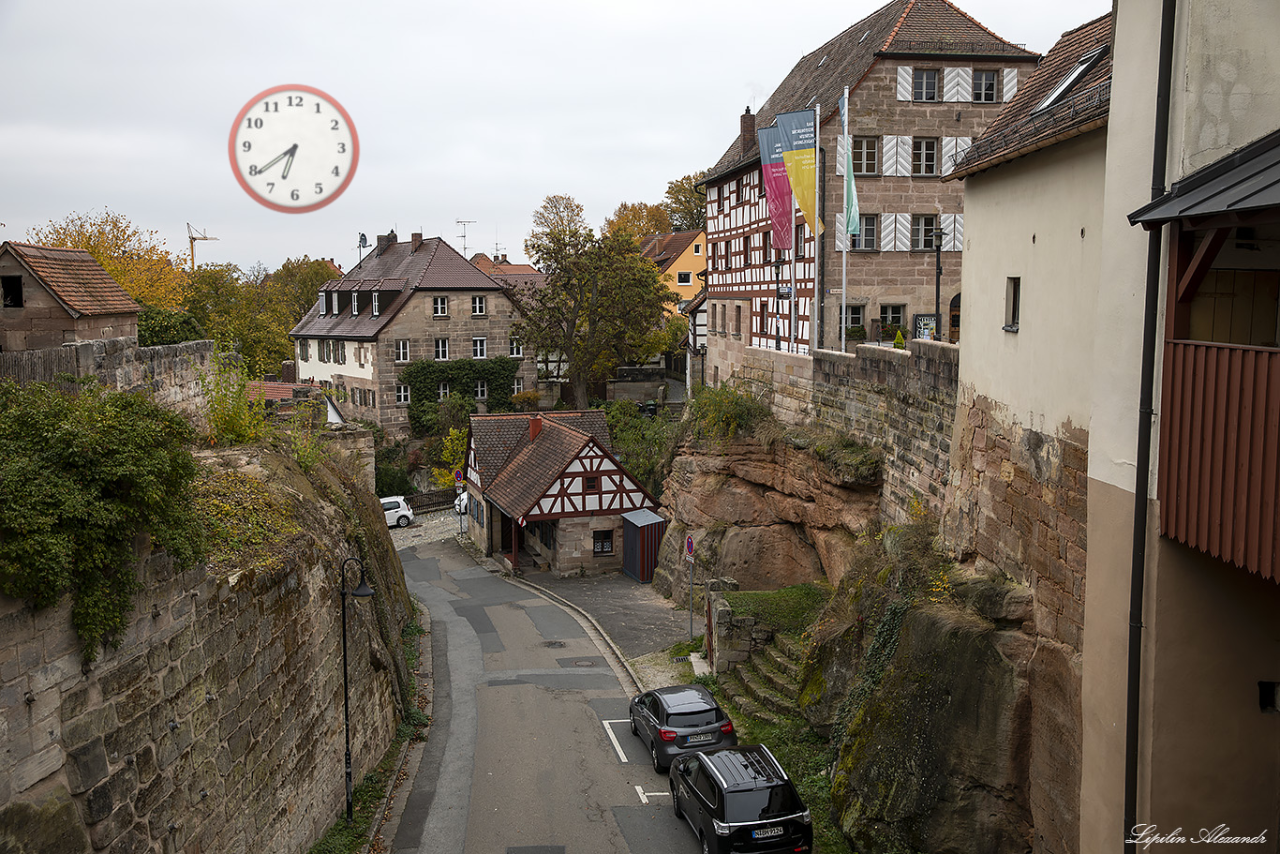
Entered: 6 h 39 min
